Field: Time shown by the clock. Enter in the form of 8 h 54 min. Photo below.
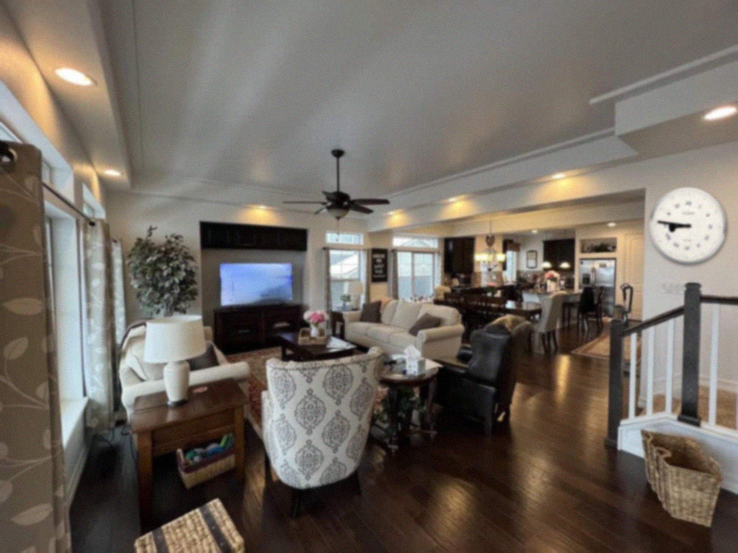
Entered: 8 h 46 min
